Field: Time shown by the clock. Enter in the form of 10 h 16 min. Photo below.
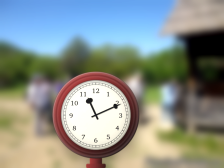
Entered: 11 h 11 min
